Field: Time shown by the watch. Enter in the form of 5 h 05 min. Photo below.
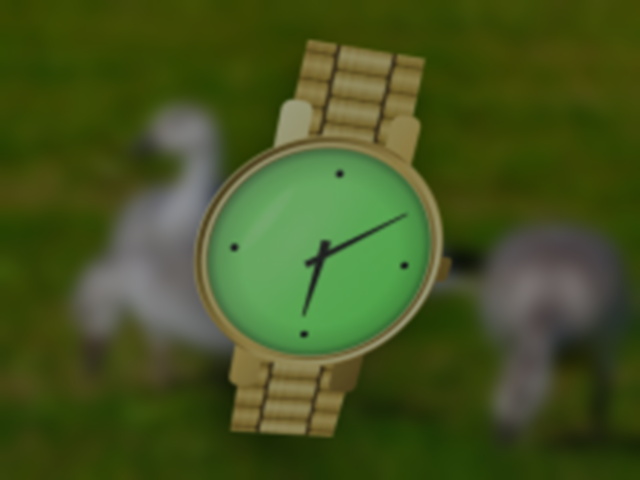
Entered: 6 h 09 min
